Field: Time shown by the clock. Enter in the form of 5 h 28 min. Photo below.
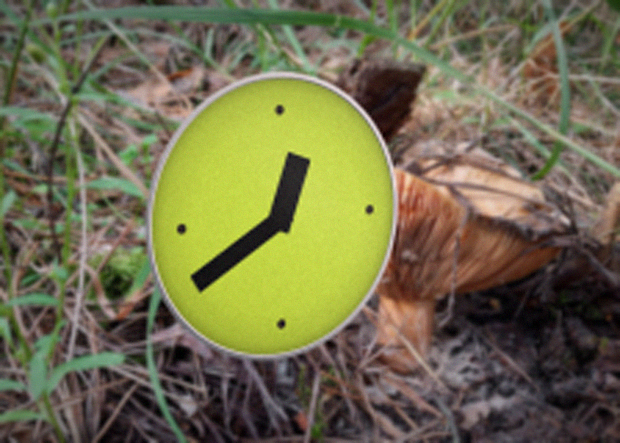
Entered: 12 h 40 min
